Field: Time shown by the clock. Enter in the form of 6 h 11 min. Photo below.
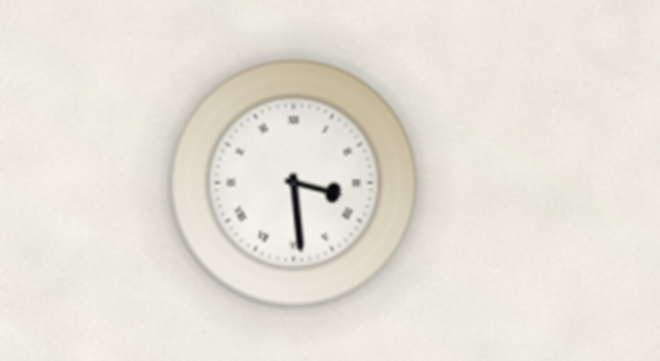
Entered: 3 h 29 min
